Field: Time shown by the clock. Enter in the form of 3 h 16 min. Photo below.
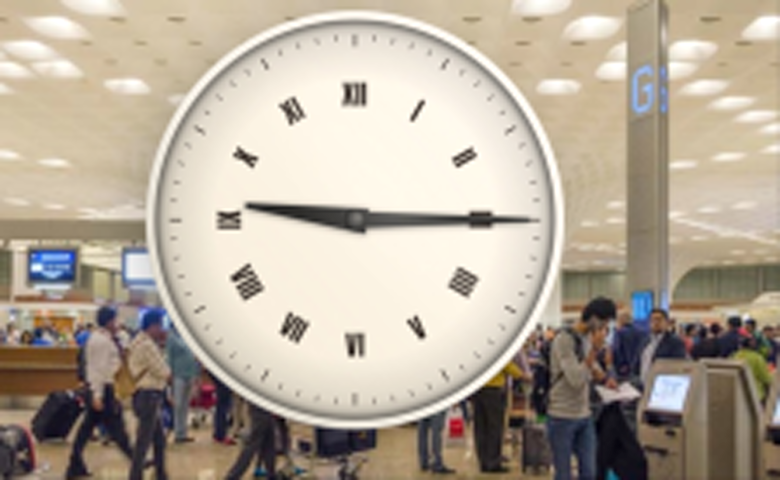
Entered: 9 h 15 min
